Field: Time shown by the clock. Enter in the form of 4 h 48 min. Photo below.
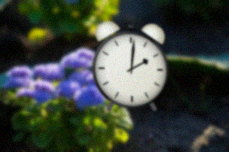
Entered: 2 h 01 min
